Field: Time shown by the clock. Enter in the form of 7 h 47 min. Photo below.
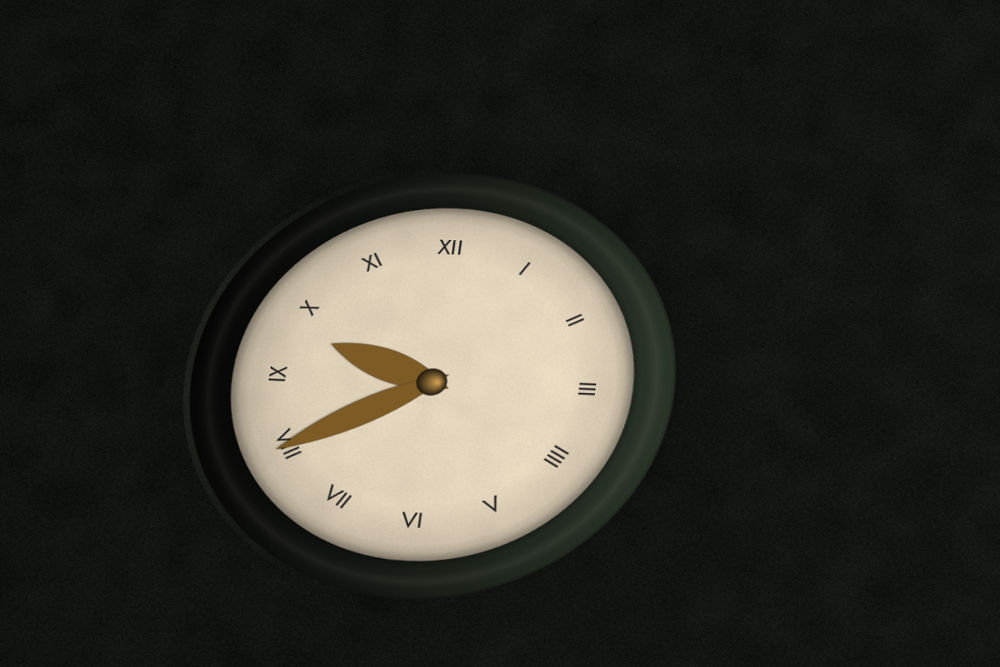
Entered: 9 h 40 min
